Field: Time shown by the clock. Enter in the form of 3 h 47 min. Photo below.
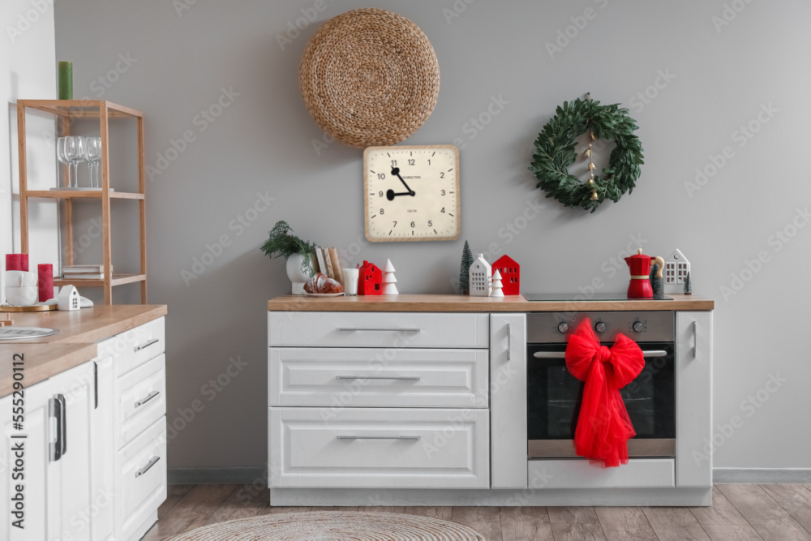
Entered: 8 h 54 min
